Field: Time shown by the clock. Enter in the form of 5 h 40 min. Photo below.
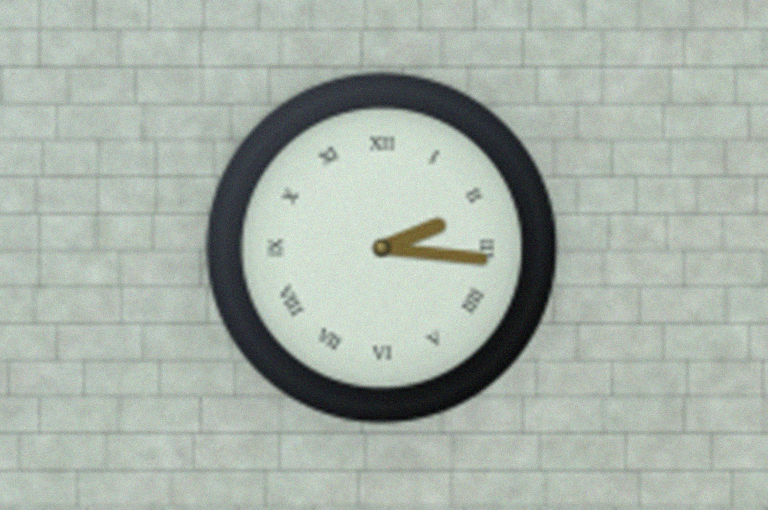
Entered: 2 h 16 min
